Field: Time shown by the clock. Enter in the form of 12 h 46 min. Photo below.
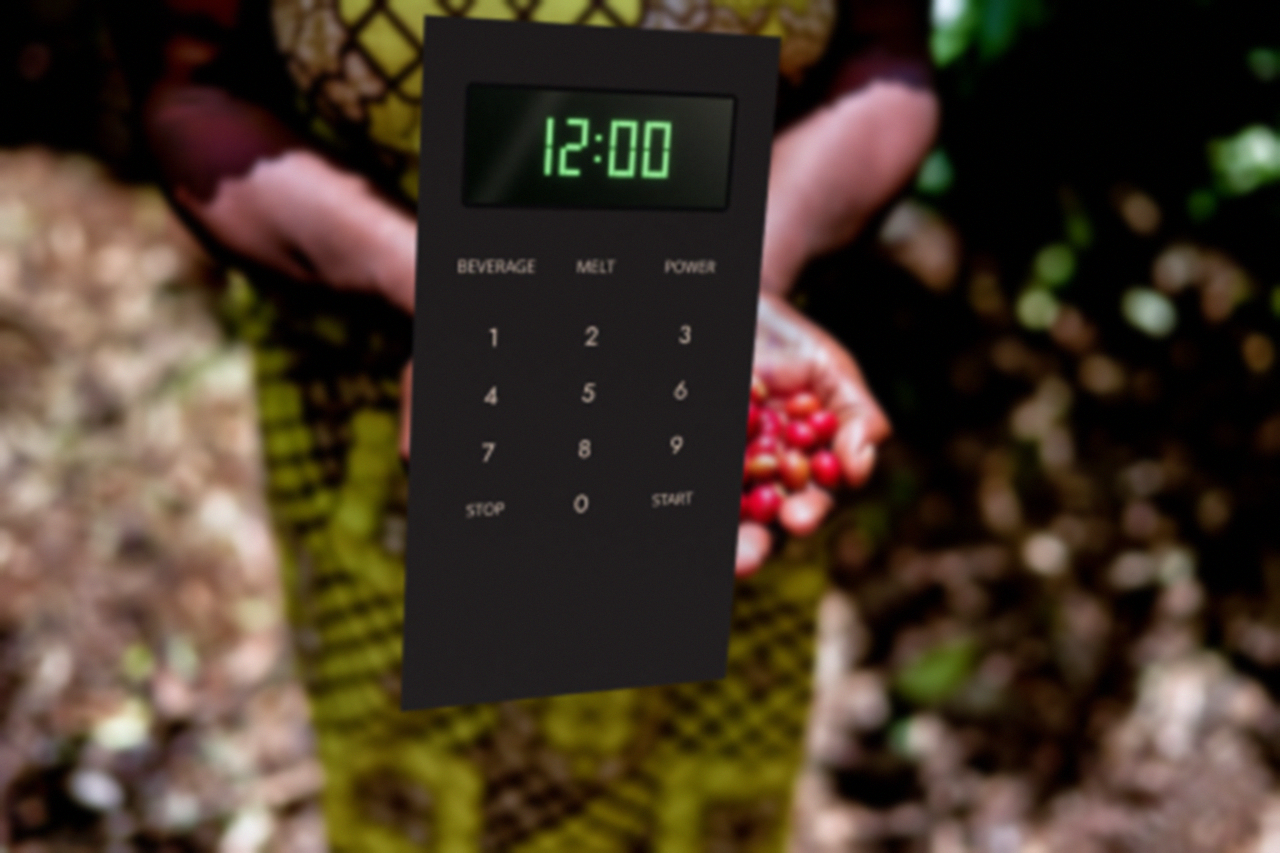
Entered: 12 h 00 min
